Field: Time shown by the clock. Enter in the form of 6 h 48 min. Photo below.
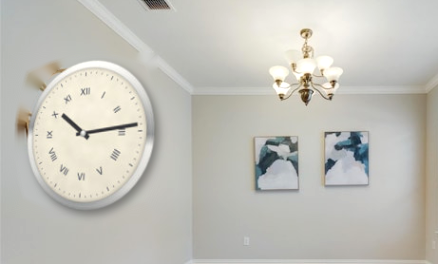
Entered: 10 h 14 min
